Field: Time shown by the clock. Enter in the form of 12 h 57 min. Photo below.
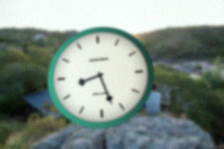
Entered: 8 h 27 min
